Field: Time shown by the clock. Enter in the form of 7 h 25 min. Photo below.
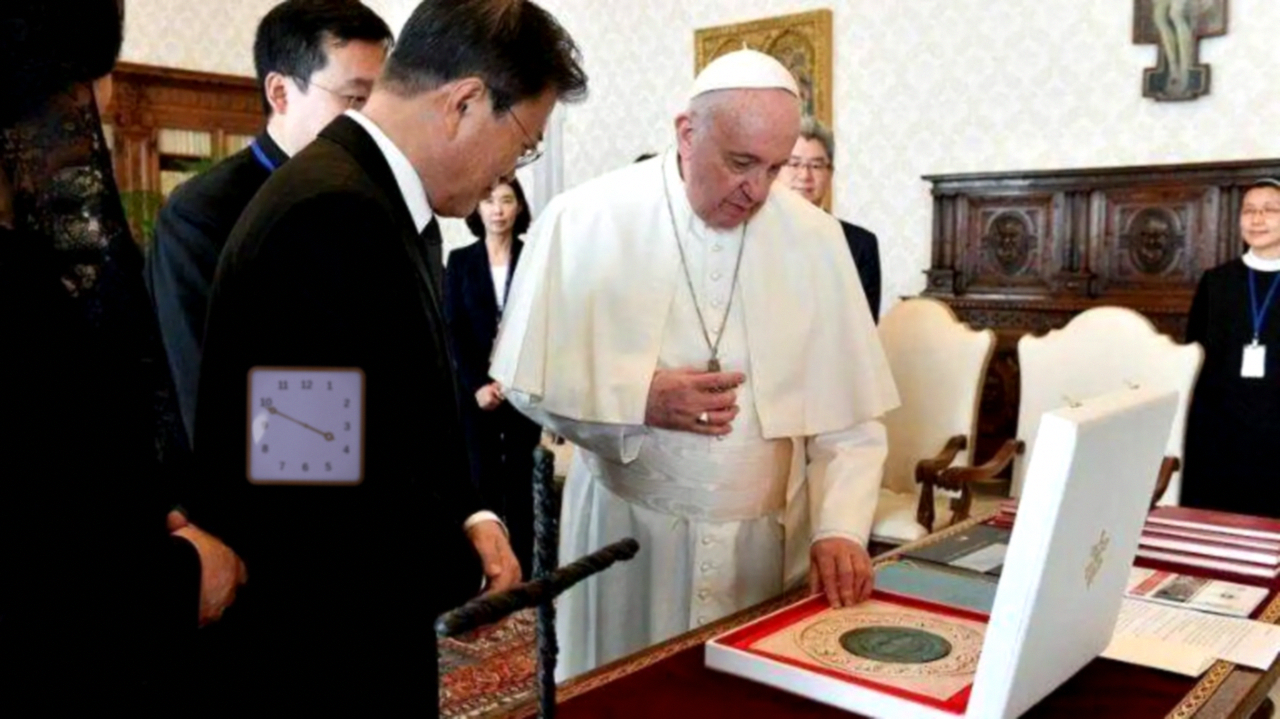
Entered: 3 h 49 min
